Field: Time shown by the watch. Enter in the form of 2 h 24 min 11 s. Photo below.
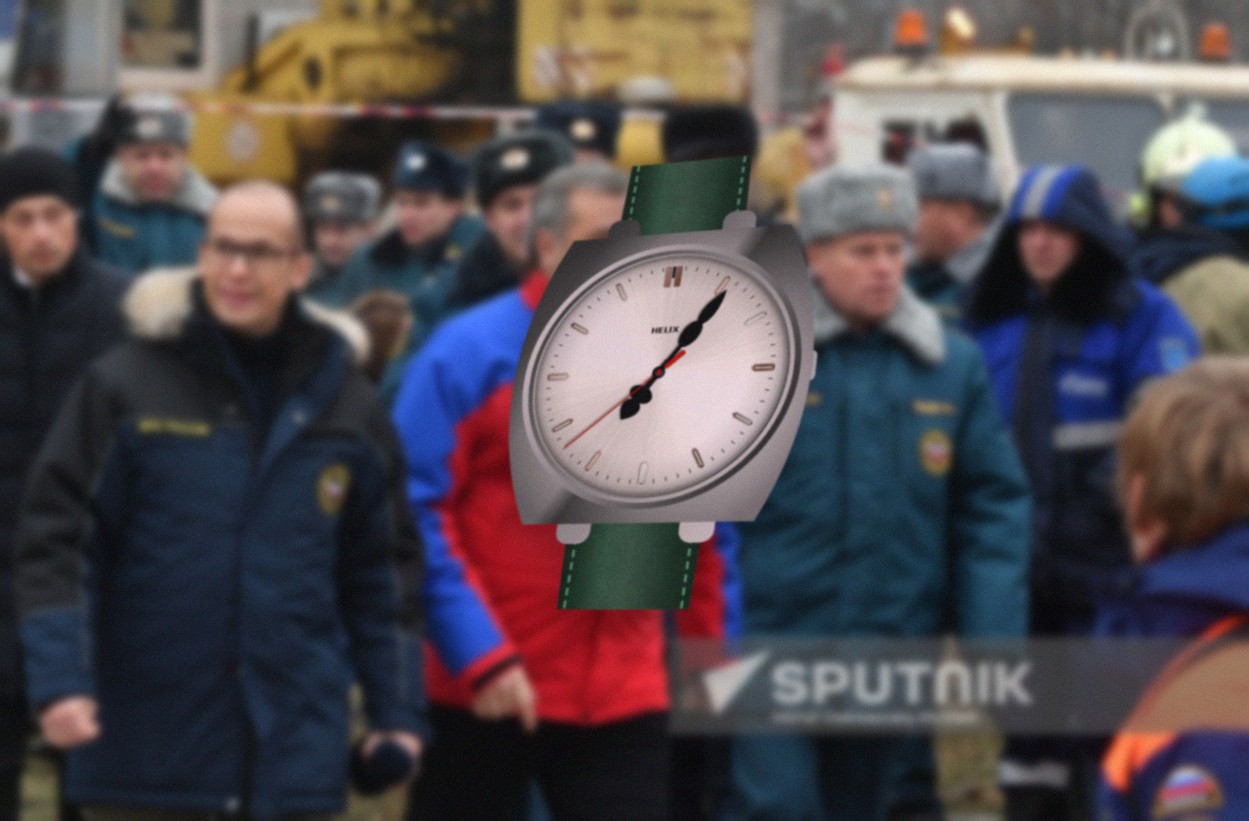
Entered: 7 h 05 min 38 s
